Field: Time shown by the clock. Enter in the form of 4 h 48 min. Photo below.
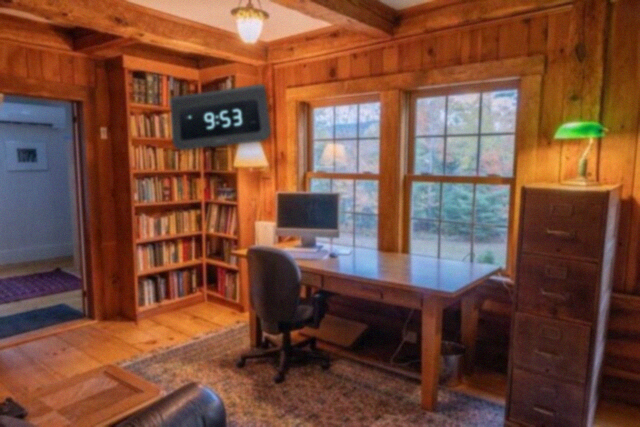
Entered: 9 h 53 min
